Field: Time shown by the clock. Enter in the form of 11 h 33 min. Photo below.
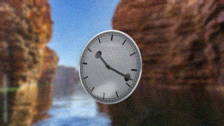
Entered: 10 h 18 min
